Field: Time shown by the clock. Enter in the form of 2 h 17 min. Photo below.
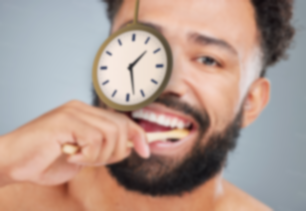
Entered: 1 h 28 min
